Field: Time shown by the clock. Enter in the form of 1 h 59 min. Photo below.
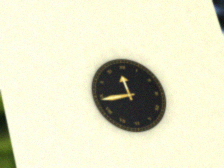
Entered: 11 h 44 min
